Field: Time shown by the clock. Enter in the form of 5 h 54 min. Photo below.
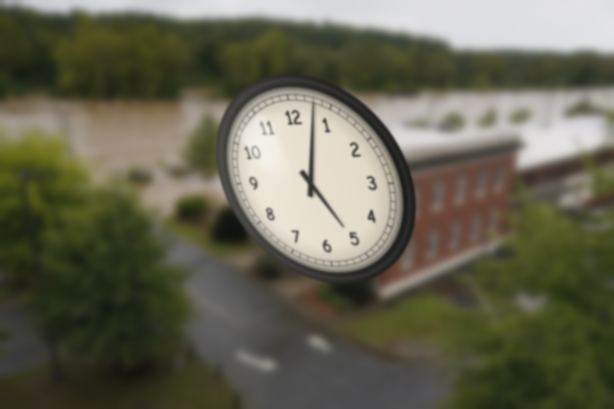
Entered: 5 h 03 min
